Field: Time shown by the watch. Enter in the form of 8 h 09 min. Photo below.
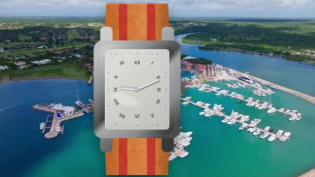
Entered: 9 h 11 min
